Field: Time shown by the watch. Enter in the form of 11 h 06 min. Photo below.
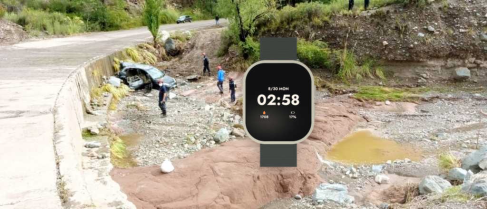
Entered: 2 h 58 min
